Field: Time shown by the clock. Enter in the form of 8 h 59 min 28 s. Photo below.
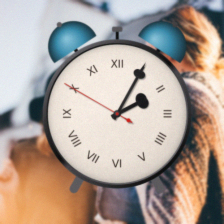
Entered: 2 h 04 min 50 s
